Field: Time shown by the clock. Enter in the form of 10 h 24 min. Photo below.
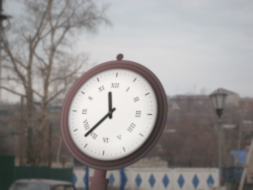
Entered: 11 h 37 min
